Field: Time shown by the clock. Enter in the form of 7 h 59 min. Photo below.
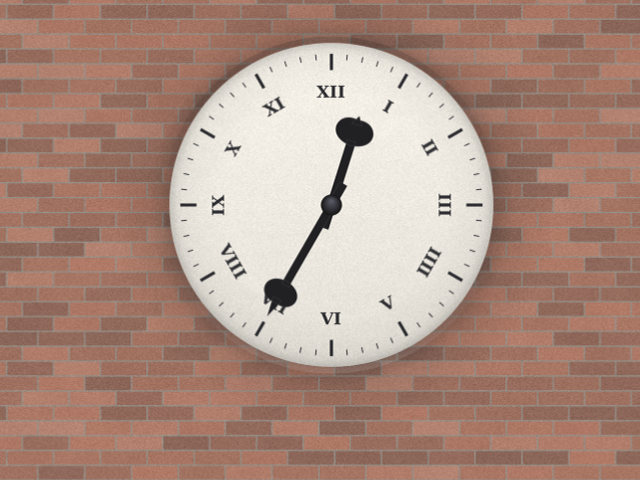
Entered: 12 h 35 min
